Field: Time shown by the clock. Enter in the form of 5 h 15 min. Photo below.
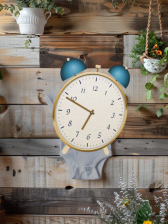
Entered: 6 h 49 min
